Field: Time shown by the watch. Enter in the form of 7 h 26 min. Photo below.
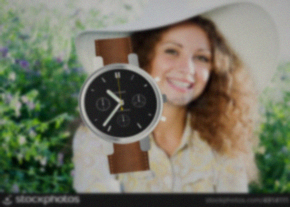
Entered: 10 h 37 min
